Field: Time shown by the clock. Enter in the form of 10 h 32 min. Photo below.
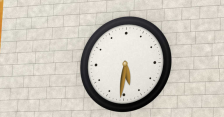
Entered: 5 h 31 min
